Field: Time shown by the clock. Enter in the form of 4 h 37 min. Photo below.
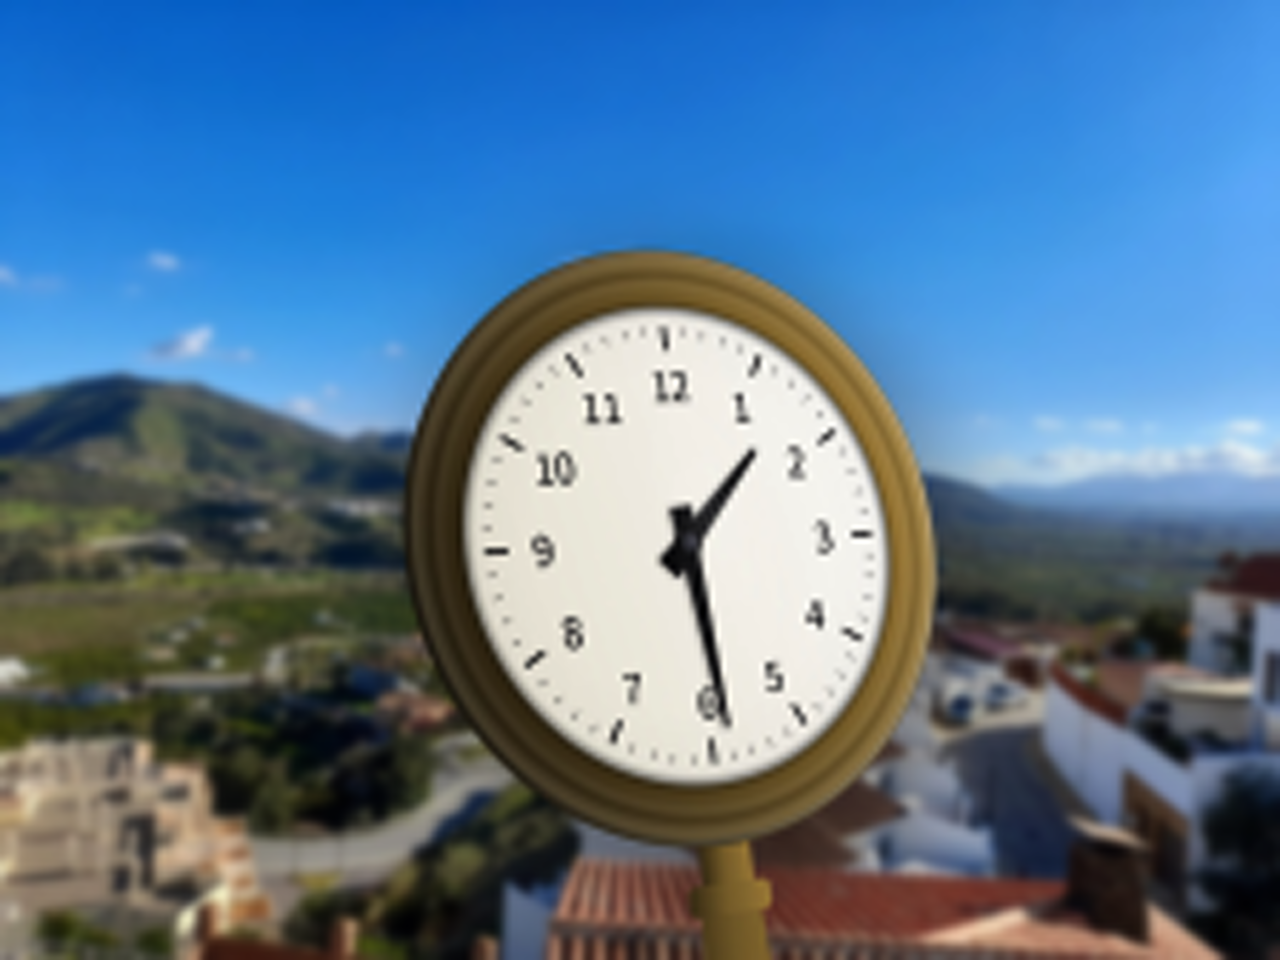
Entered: 1 h 29 min
